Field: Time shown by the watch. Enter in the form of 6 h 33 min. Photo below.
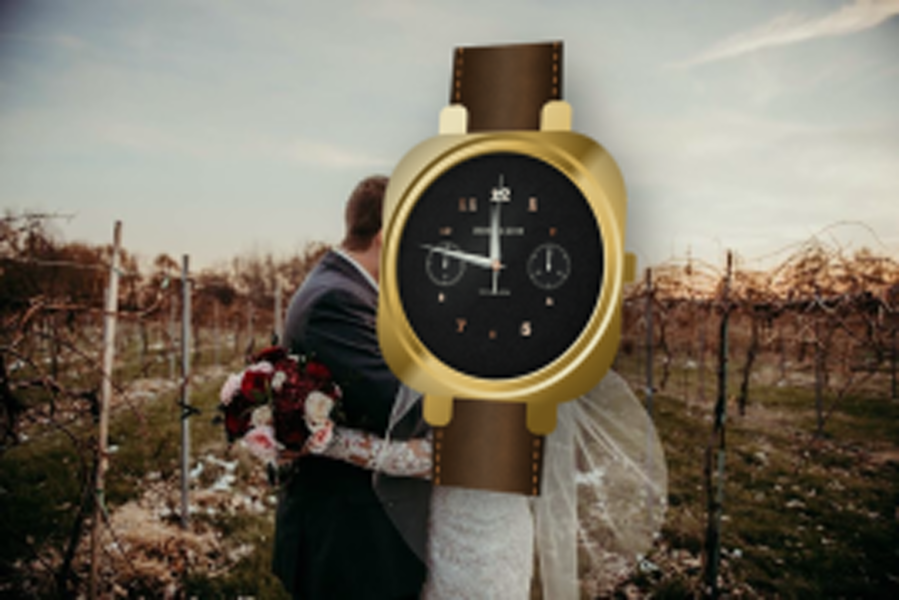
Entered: 11 h 47 min
